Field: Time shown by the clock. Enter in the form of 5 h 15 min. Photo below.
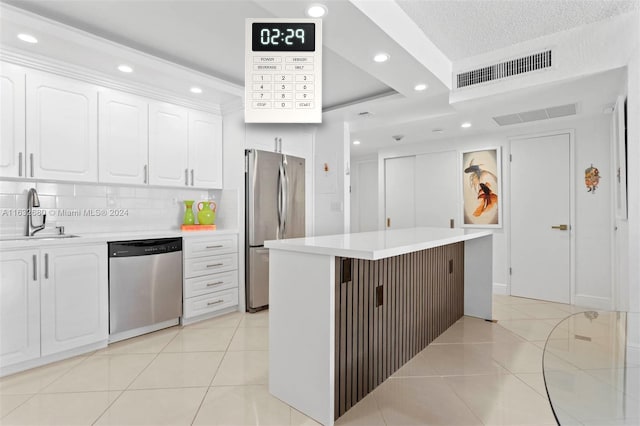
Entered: 2 h 29 min
